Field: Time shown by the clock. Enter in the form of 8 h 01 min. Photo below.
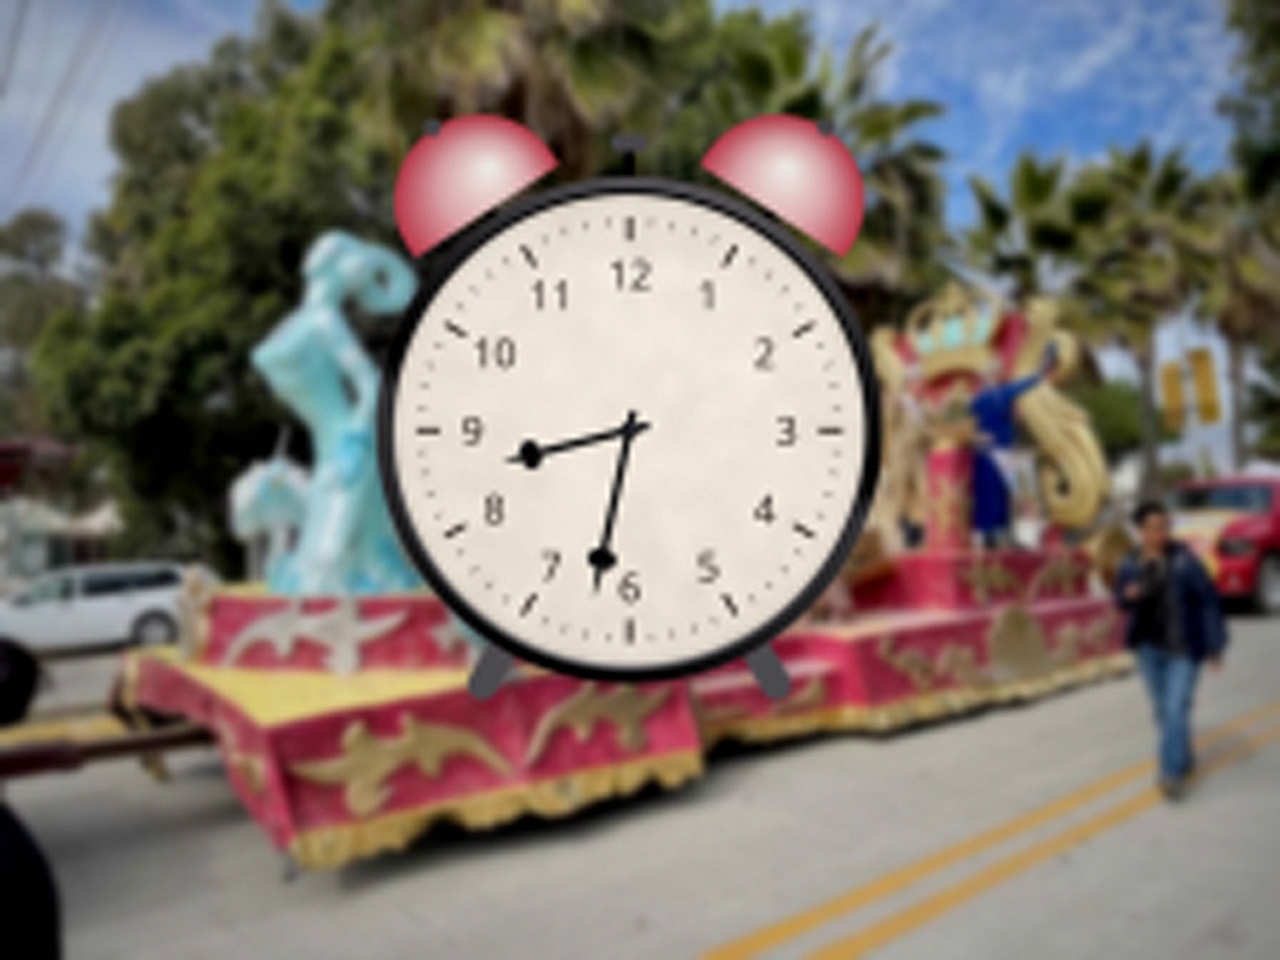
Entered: 8 h 32 min
